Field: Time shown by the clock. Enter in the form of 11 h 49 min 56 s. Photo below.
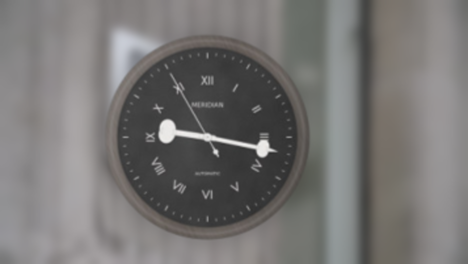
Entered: 9 h 16 min 55 s
